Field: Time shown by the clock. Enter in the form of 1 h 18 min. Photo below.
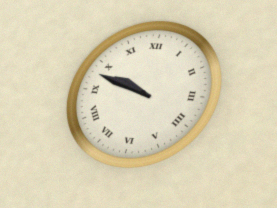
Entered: 9 h 48 min
